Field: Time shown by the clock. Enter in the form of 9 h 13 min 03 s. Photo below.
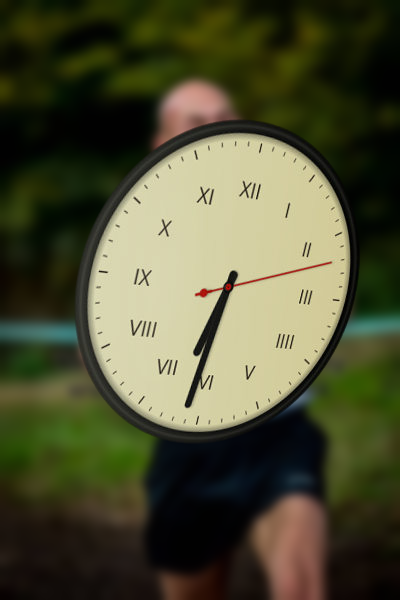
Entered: 6 h 31 min 12 s
